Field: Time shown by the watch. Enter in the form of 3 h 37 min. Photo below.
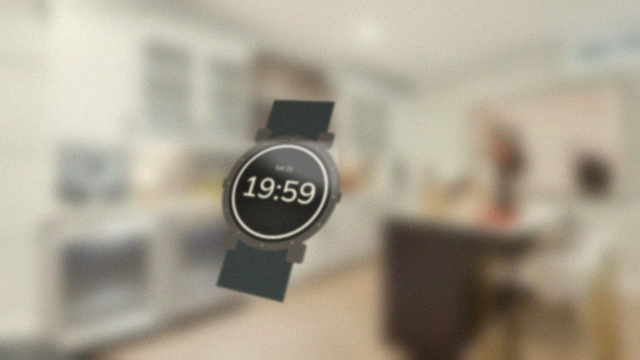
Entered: 19 h 59 min
